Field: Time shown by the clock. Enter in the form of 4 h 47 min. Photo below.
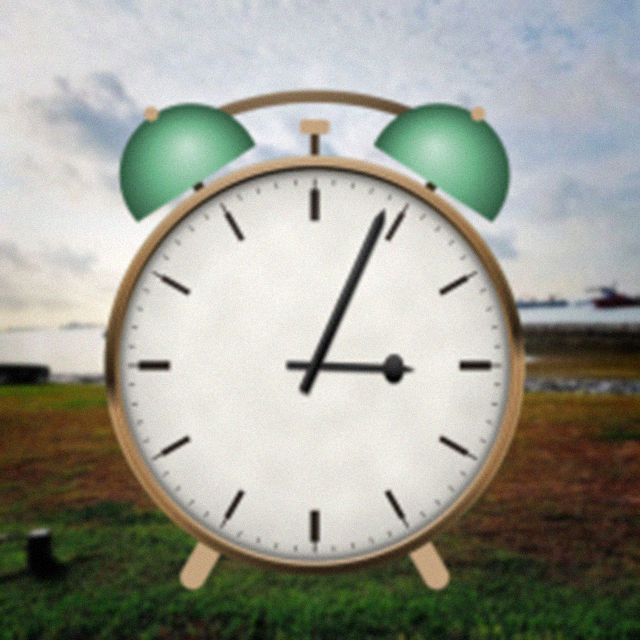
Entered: 3 h 04 min
